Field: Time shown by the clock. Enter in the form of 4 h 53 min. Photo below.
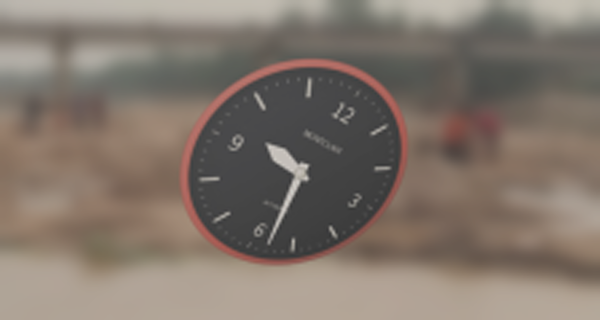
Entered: 9 h 28 min
